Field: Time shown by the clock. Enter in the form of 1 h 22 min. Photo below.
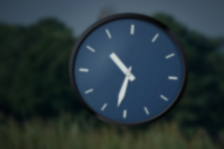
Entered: 10 h 32 min
